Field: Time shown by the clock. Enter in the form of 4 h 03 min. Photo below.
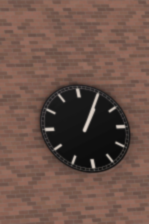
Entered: 1 h 05 min
